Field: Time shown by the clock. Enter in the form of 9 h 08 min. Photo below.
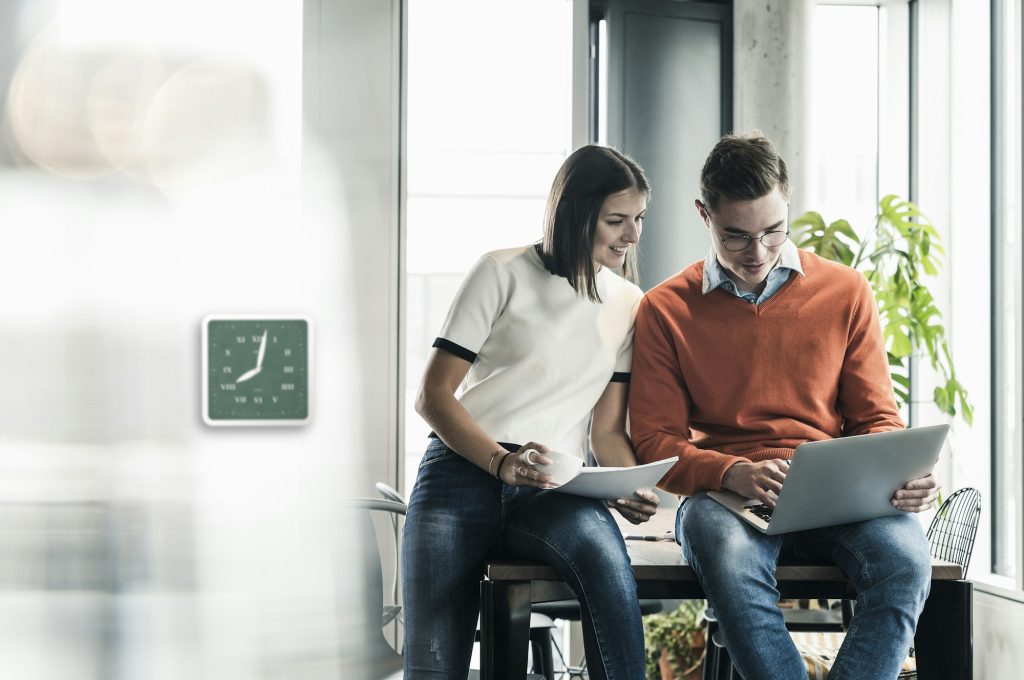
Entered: 8 h 02 min
